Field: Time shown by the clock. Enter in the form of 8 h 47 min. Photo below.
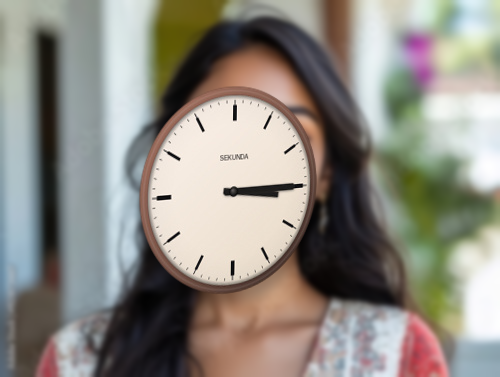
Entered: 3 h 15 min
